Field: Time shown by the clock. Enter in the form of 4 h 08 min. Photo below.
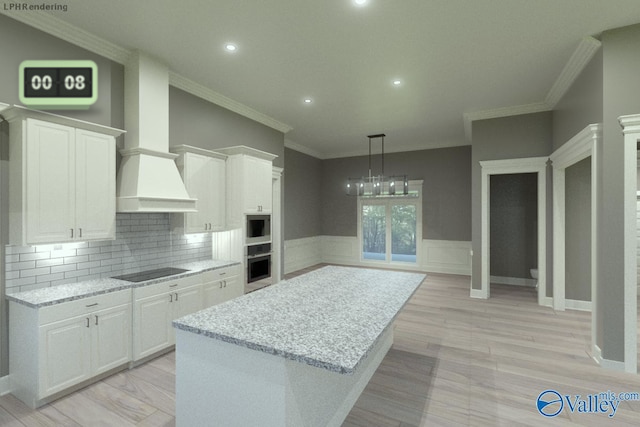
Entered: 0 h 08 min
